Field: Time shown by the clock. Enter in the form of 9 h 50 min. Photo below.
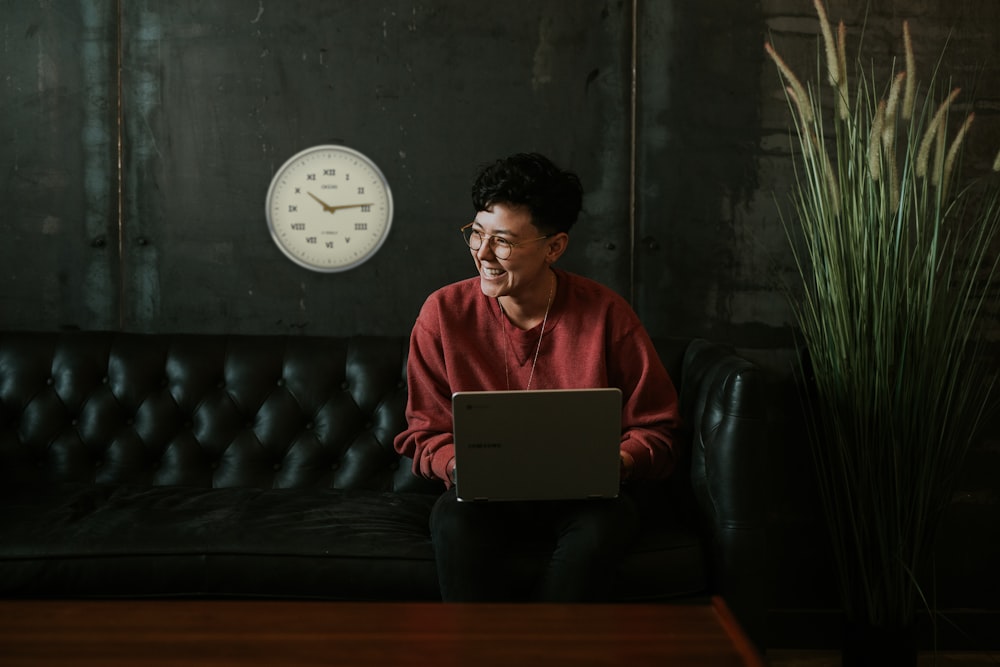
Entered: 10 h 14 min
